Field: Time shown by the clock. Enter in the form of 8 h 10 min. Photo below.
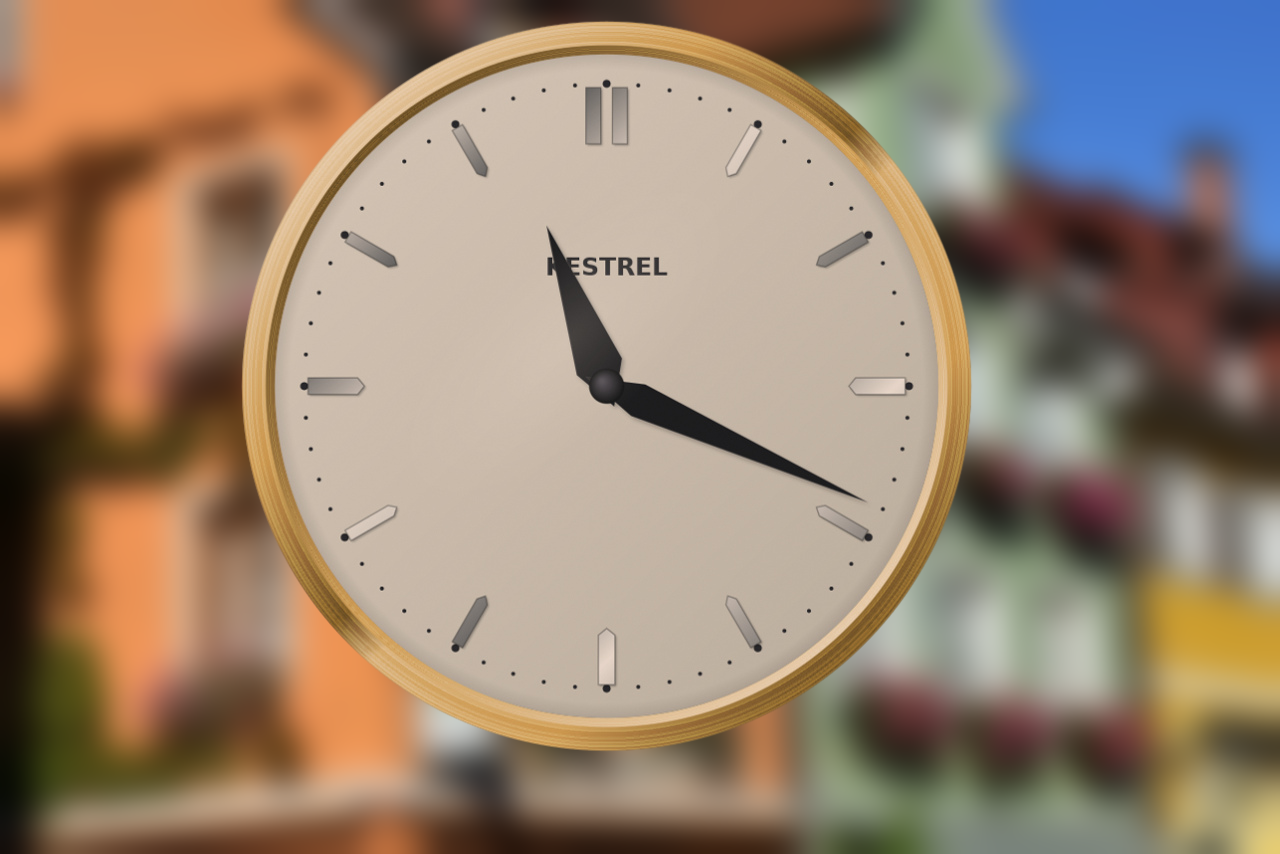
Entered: 11 h 19 min
